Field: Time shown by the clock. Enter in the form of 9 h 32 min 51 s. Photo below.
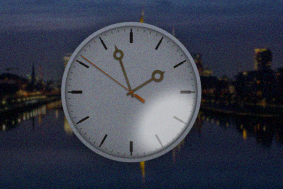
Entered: 1 h 56 min 51 s
